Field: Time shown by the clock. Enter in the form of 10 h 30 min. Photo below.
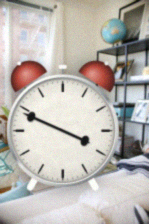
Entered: 3 h 49 min
